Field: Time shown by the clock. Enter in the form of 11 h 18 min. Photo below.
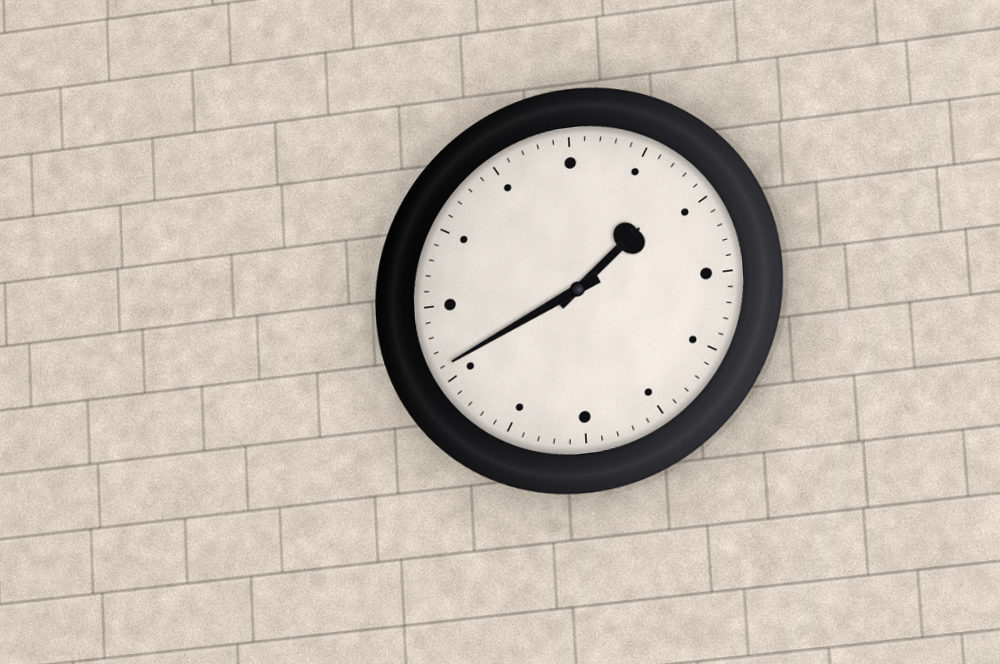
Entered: 1 h 41 min
